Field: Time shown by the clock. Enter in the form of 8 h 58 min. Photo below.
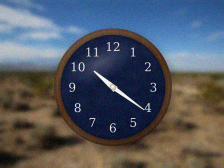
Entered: 10 h 21 min
